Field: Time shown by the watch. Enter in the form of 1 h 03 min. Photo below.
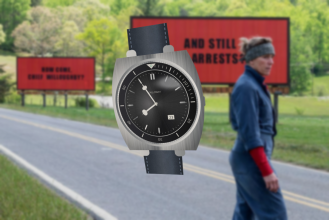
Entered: 7 h 55 min
